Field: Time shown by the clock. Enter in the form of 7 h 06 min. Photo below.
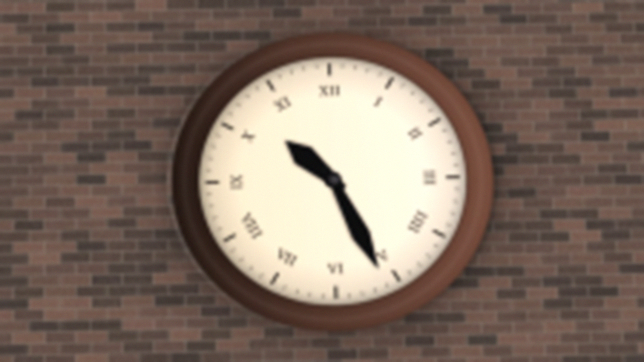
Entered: 10 h 26 min
